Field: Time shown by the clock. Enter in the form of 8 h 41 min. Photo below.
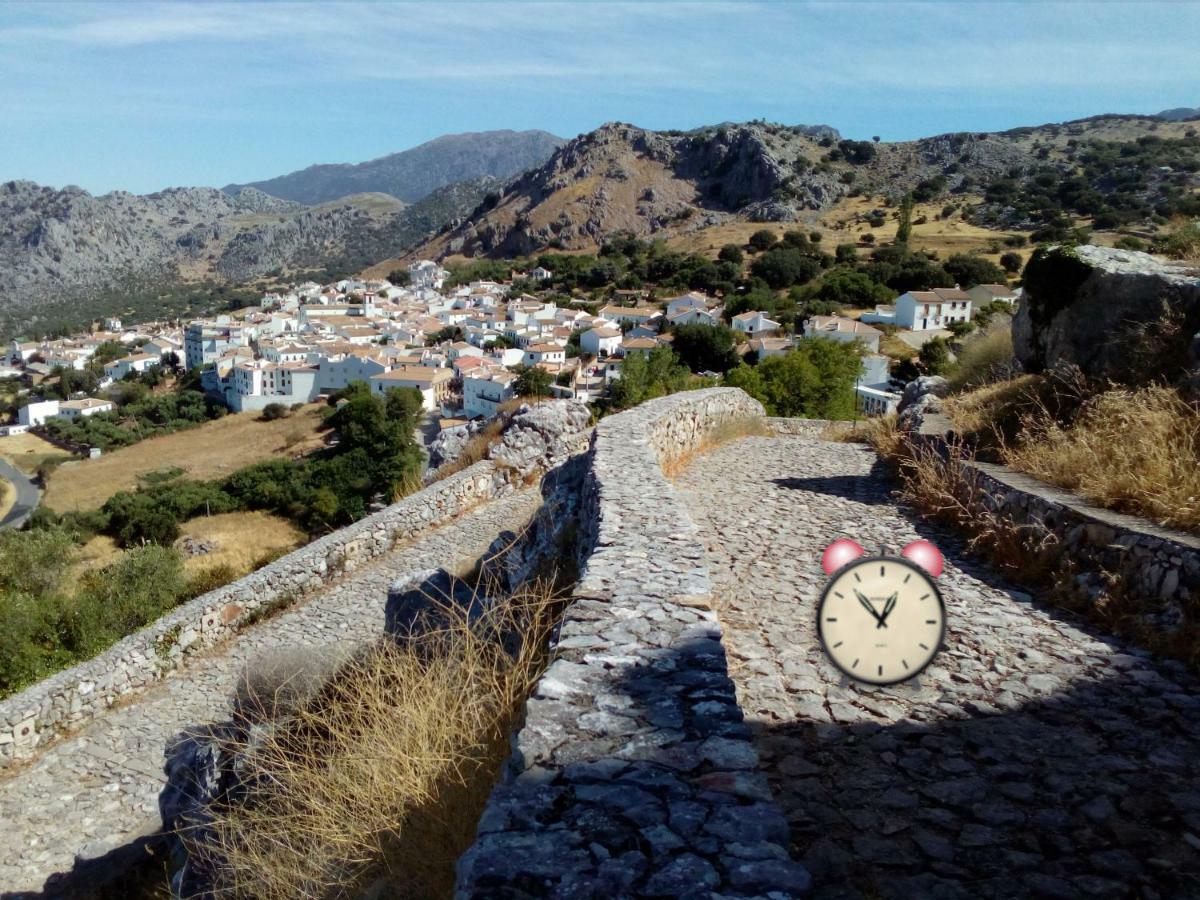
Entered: 12 h 53 min
